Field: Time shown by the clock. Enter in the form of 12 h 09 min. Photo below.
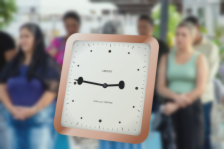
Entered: 2 h 46 min
